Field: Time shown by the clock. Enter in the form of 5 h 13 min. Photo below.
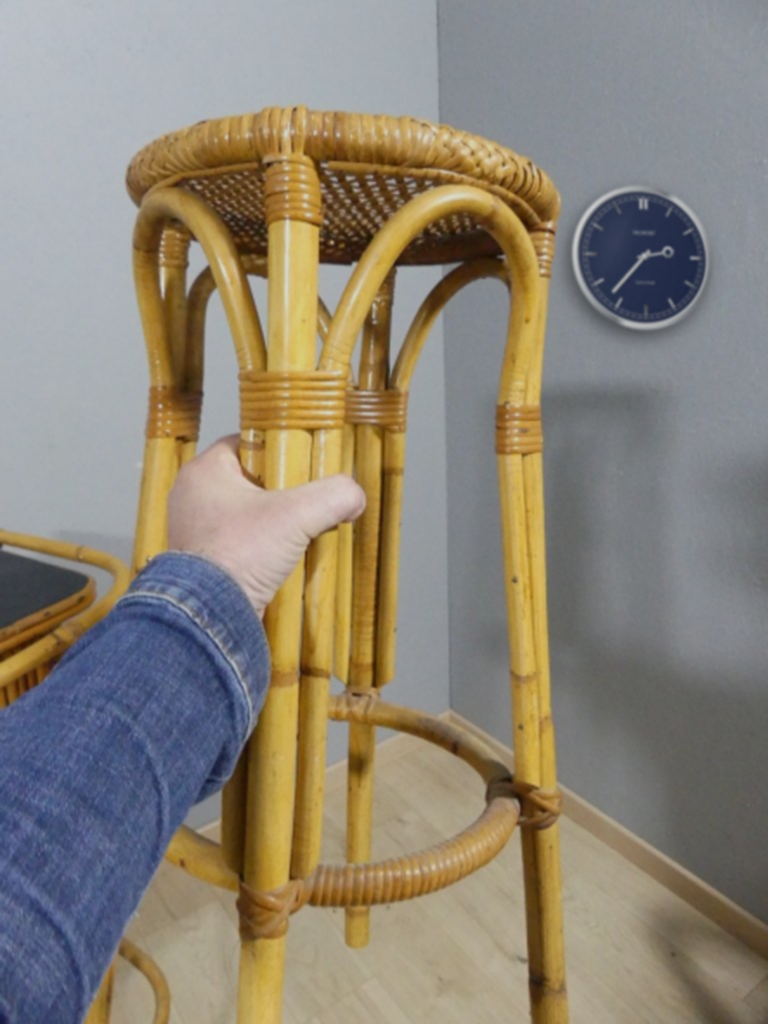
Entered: 2 h 37 min
